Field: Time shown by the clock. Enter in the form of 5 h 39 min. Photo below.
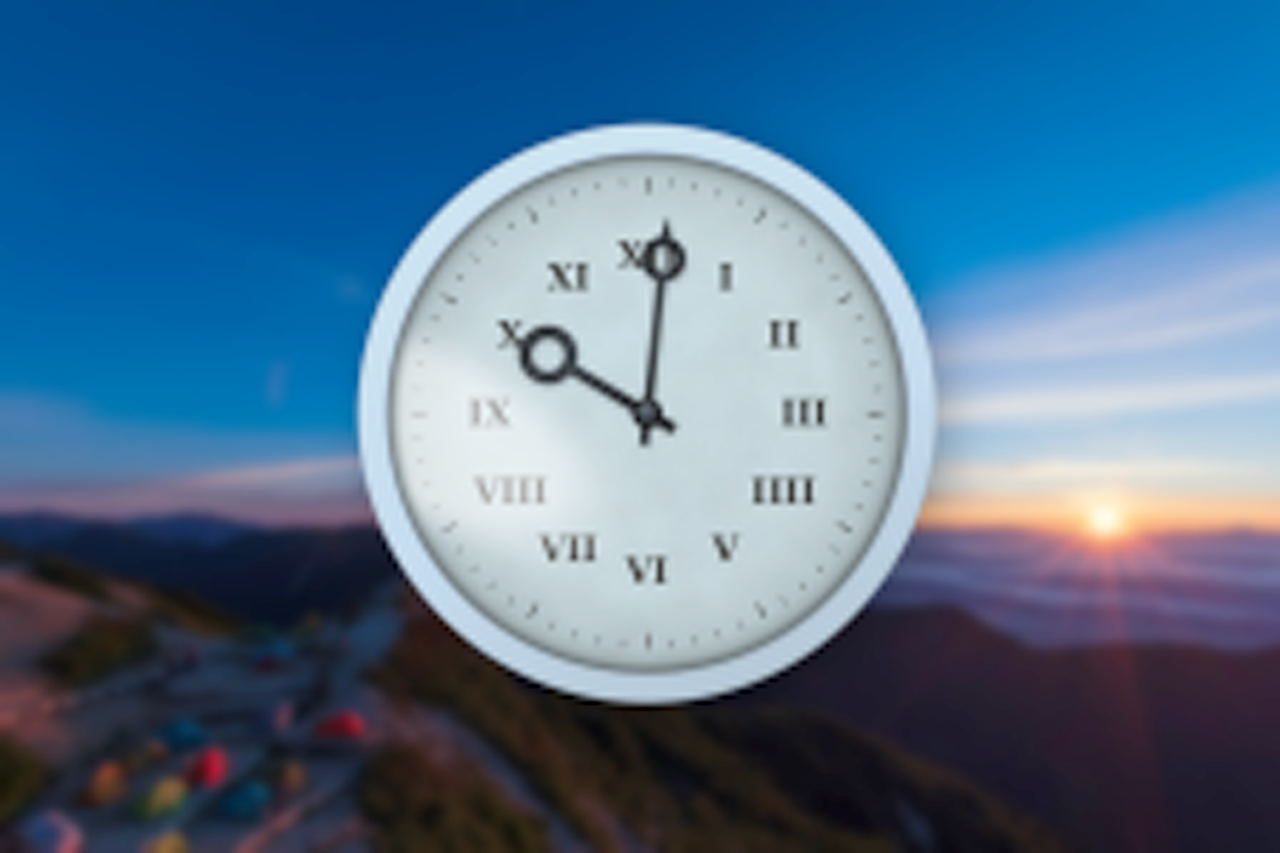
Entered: 10 h 01 min
